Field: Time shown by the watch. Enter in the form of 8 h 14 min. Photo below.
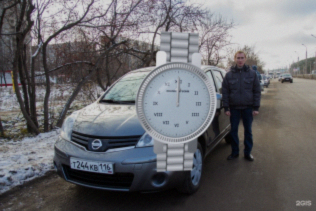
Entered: 12 h 00 min
